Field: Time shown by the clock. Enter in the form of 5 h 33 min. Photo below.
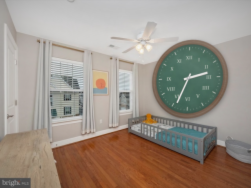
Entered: 2 h 34 min
